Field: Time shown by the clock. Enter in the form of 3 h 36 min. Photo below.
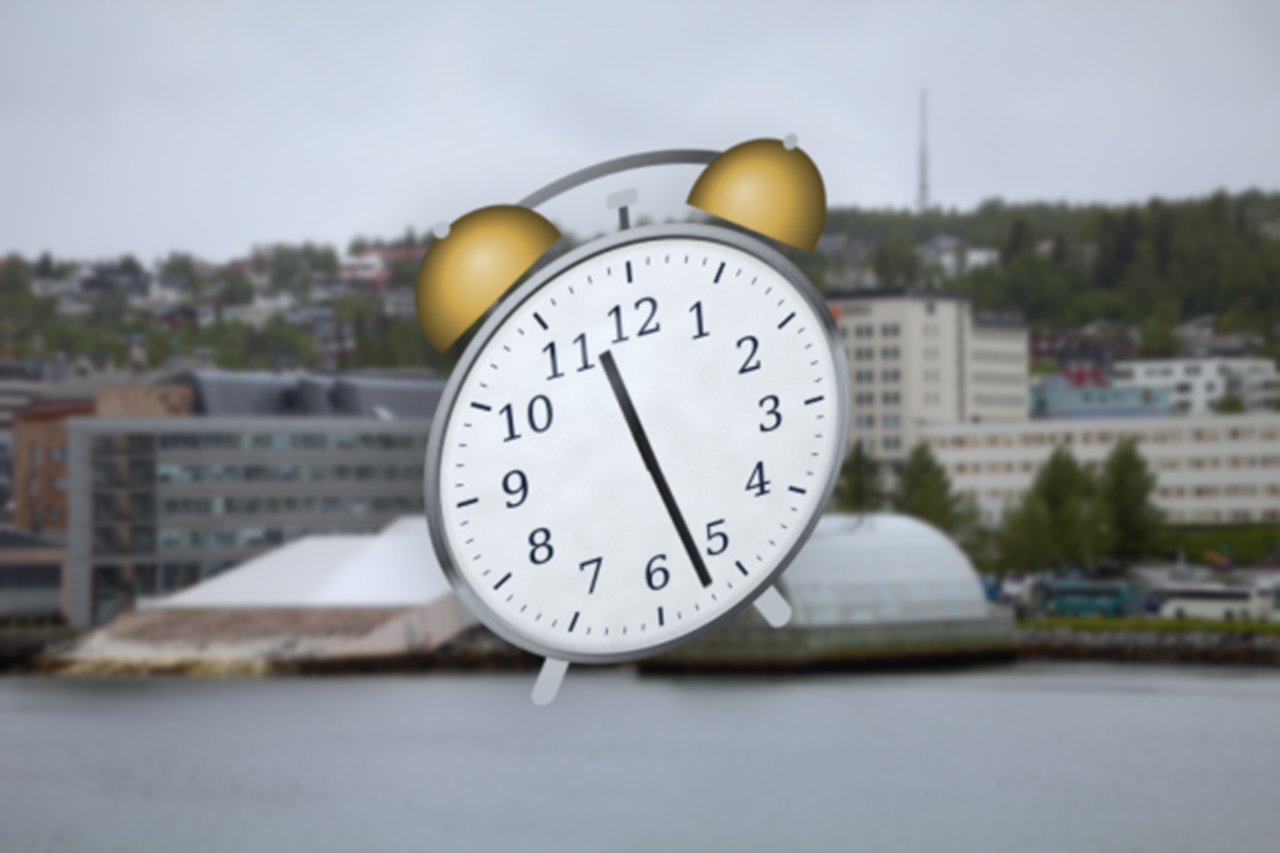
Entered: 11 h 27 min
